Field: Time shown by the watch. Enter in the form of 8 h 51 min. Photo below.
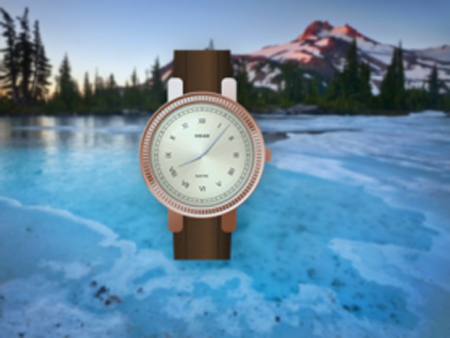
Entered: 8 h 07 min
